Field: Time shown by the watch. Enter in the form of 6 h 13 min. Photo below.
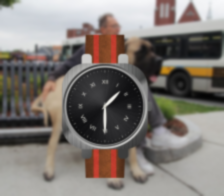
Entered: 1 h 30 min
